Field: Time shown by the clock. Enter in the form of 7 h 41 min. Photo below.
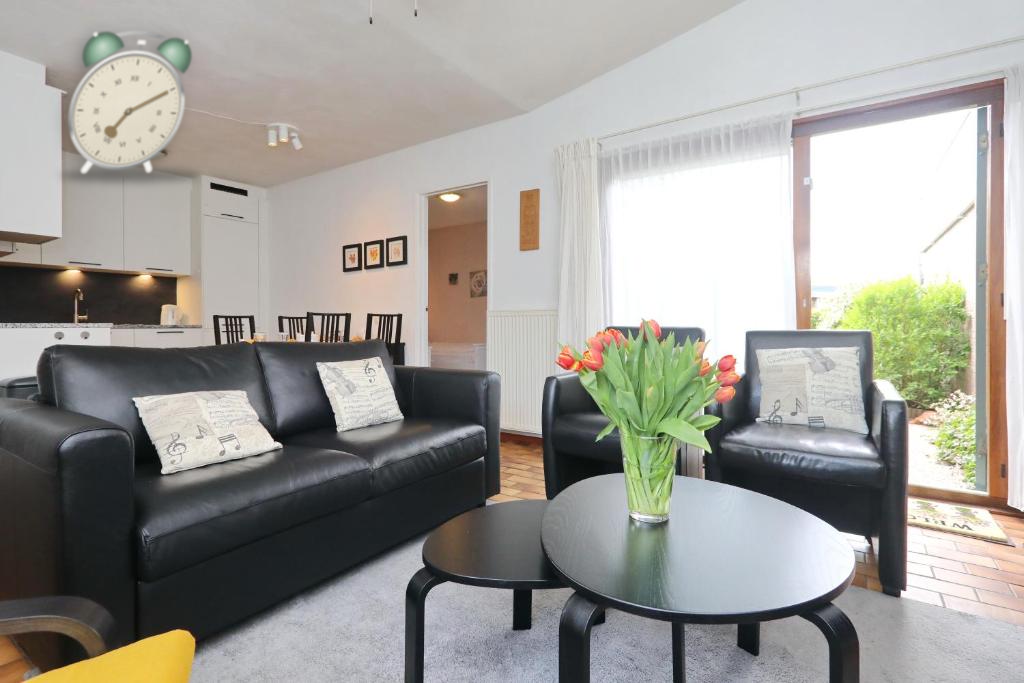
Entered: 7 h 10 min
